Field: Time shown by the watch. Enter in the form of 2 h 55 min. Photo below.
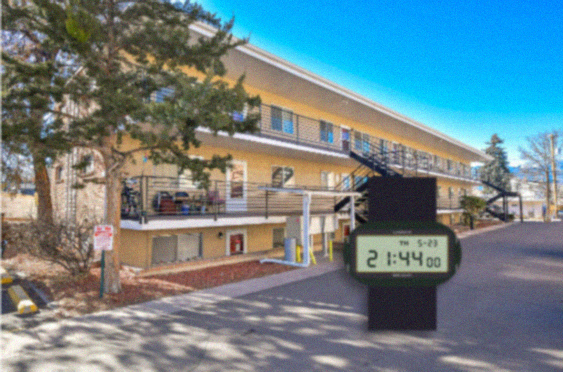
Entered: 21 h 44 min
